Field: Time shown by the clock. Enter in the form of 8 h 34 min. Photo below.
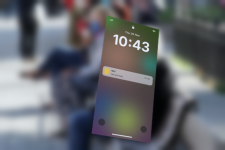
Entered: 10 h 43 min
